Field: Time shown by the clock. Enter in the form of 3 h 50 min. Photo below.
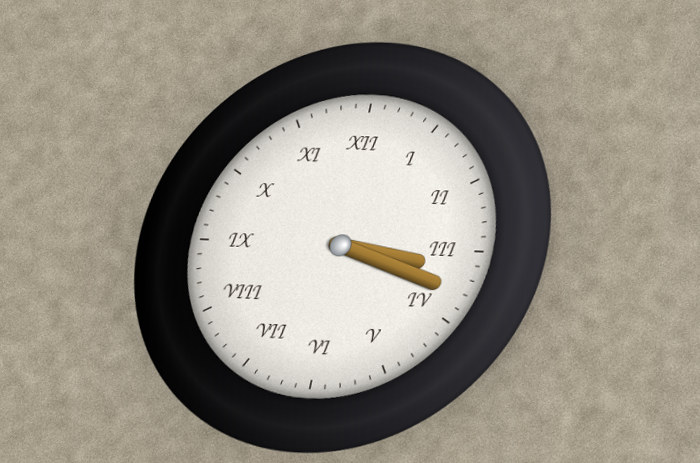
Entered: 3 h 18 min
